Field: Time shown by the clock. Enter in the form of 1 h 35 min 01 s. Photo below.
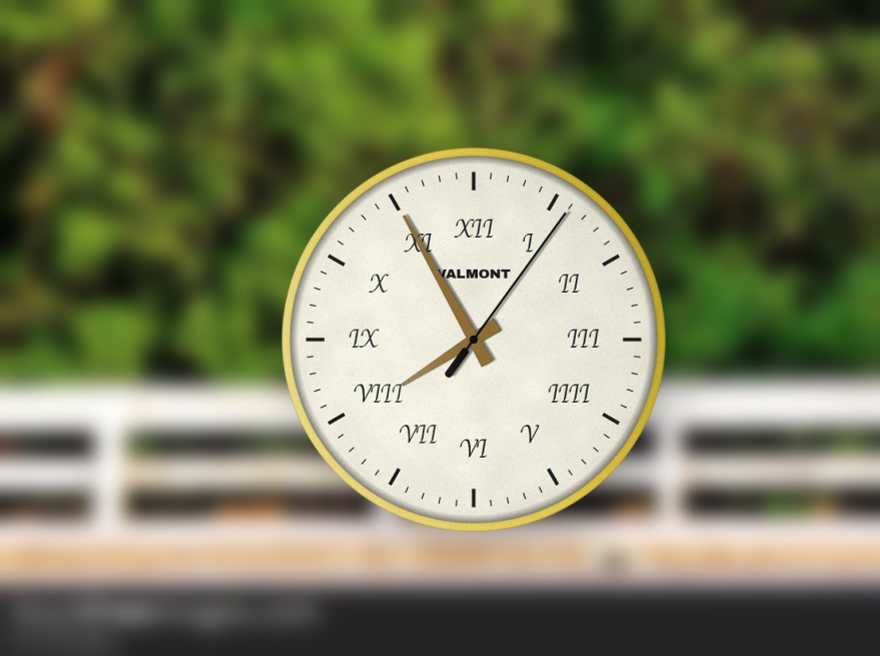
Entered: 7 h 55 min 06 s
